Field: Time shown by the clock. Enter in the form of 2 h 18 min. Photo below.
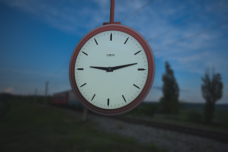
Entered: 9 h 13 min
